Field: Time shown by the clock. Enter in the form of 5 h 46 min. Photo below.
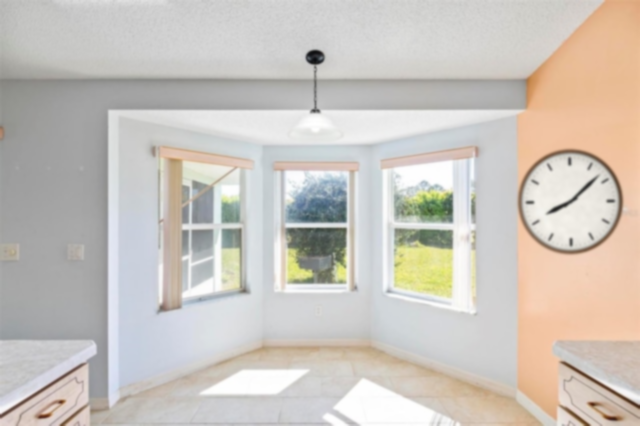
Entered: 8 h 08 min
